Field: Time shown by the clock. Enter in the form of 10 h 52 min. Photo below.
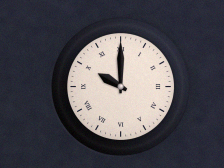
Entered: 10 h 00 min
